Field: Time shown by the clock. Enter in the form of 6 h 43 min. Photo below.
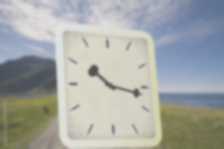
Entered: 10 h 17 min
